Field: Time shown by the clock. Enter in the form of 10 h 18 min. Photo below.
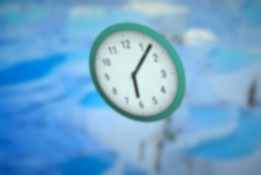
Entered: 6 h 07 min
